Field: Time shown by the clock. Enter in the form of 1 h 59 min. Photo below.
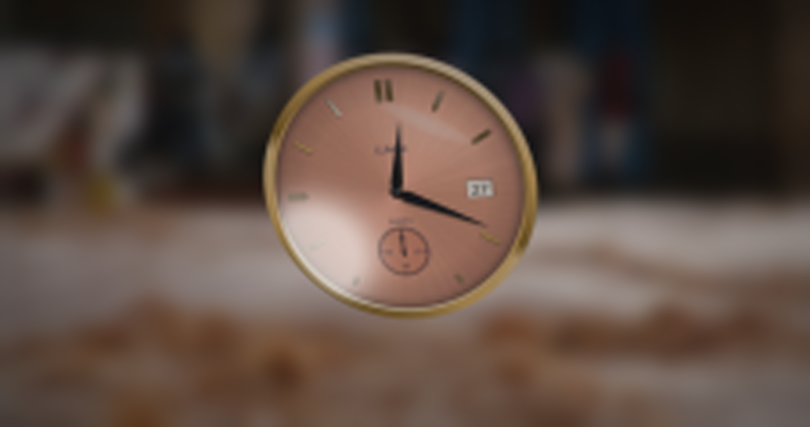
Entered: 12 h 19 min
